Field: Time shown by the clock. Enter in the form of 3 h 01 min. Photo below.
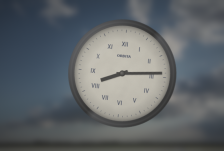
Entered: 8 h 14 min
